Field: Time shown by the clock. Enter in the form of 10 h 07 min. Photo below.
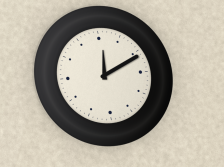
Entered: 12 h 11 min
